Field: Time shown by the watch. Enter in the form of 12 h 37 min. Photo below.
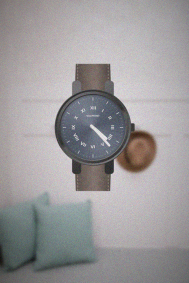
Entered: 4 h 23 min
